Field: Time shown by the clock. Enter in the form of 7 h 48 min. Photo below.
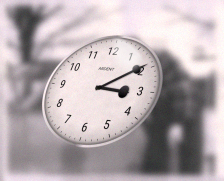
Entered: 3 h 09 min
